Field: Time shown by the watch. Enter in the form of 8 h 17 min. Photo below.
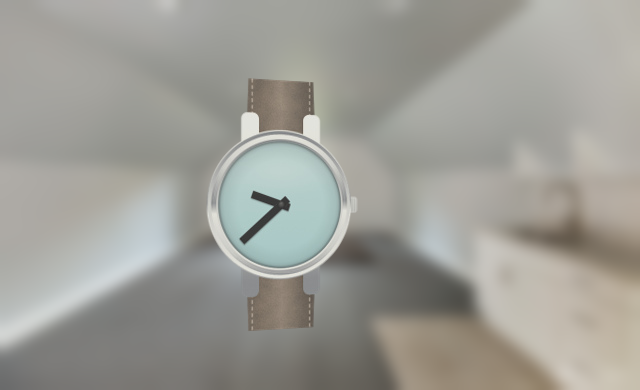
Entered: 9 h 38 min
